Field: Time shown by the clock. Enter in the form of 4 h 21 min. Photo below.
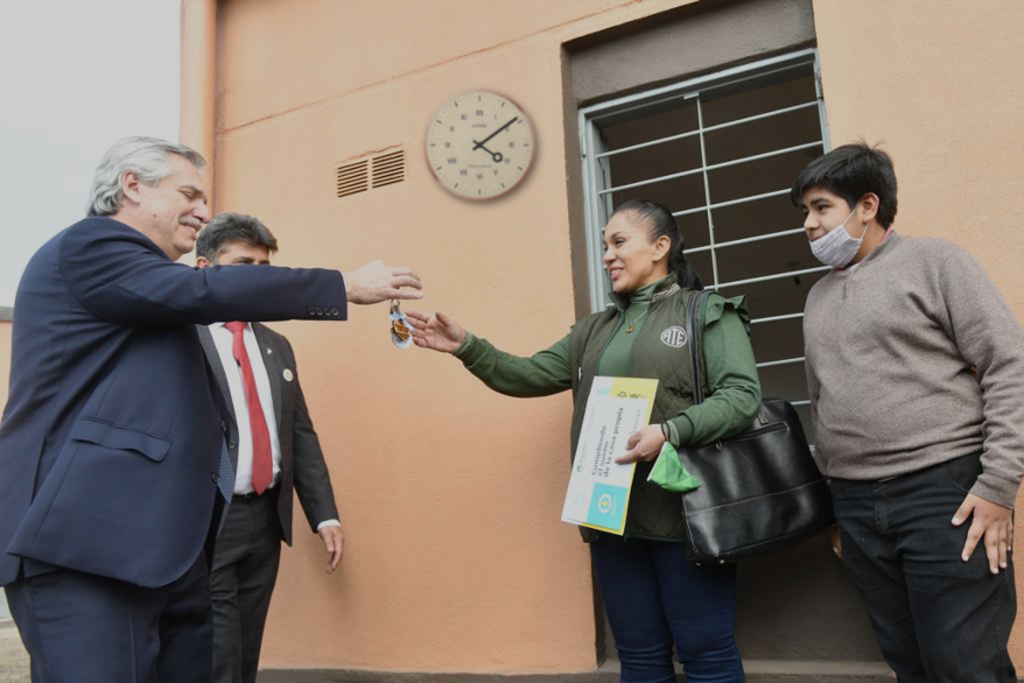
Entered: 4 h 09 min
